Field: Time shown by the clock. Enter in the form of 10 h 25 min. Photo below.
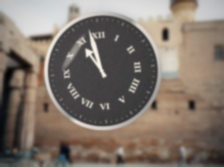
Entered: 10 h 58 min
